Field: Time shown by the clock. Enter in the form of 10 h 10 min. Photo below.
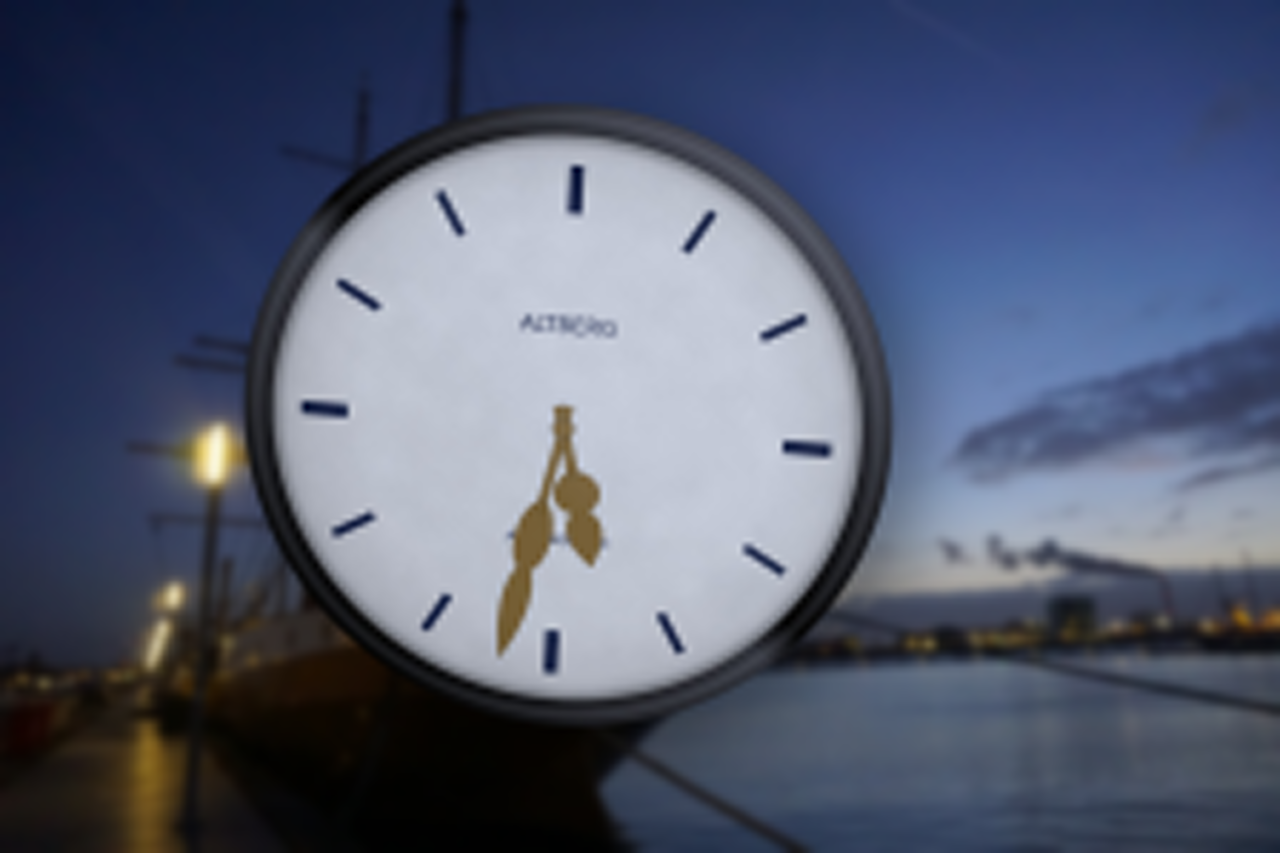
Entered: 5 h 32 min
